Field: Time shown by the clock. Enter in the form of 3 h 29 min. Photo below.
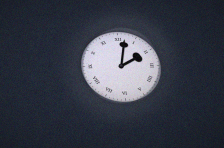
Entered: 2 h 02 min
